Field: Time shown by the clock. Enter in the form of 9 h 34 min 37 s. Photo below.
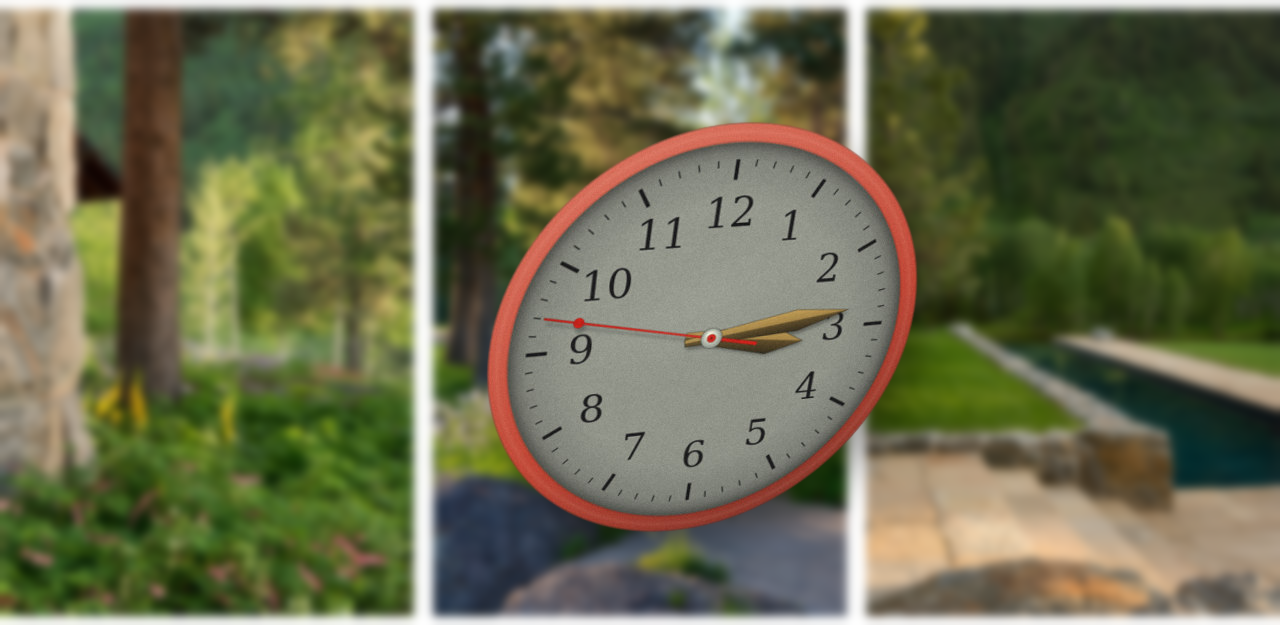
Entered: 3 h 13 min 47 s
